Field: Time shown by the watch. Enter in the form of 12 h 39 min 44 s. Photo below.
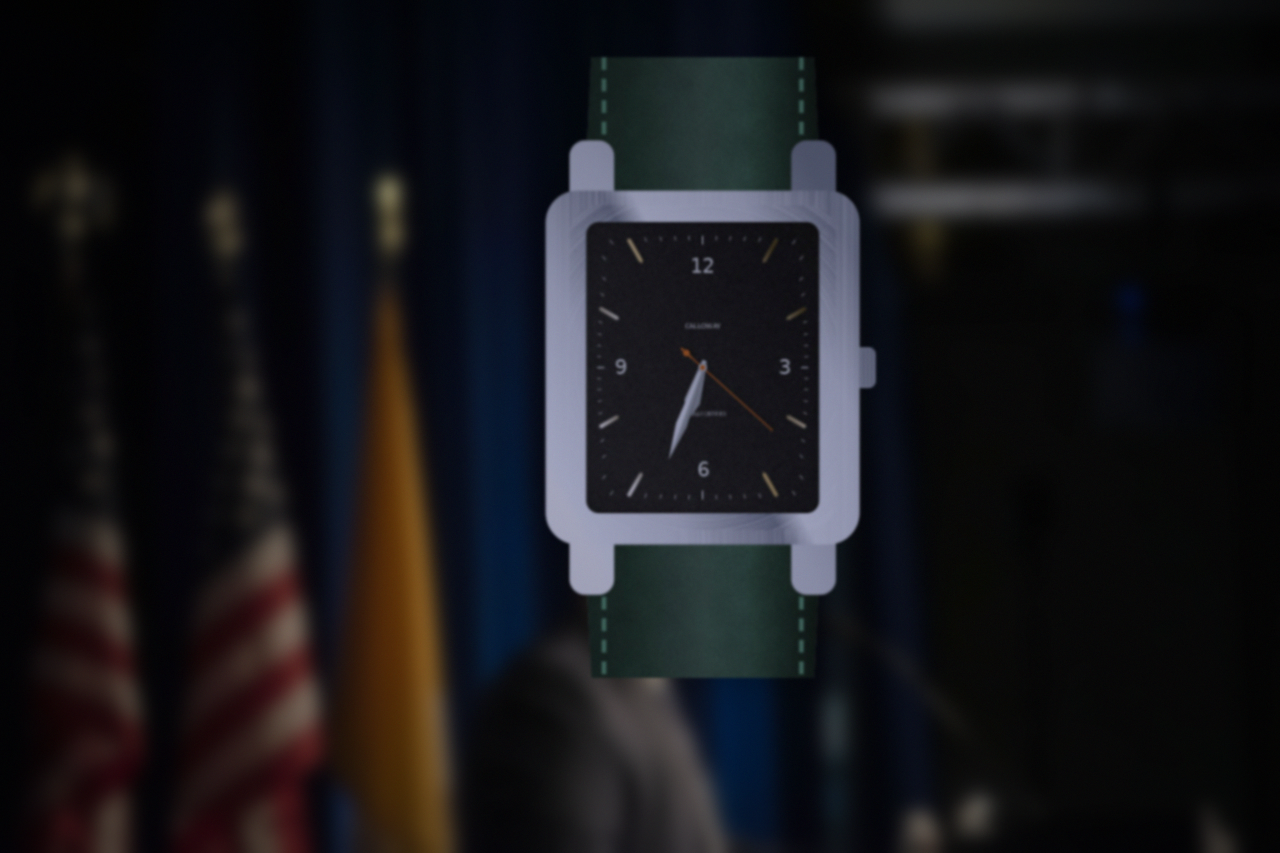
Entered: 6 h 33 min 22 s
